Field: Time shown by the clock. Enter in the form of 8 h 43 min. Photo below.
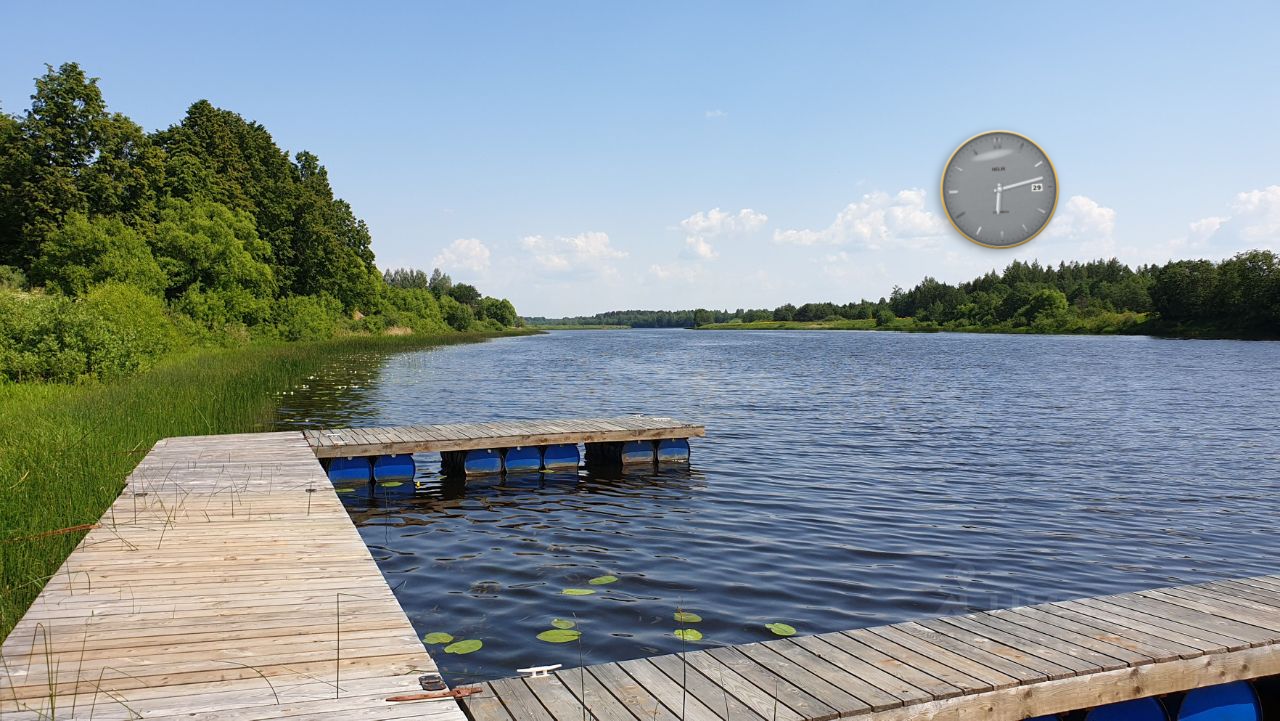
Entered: 6 h 13 min
